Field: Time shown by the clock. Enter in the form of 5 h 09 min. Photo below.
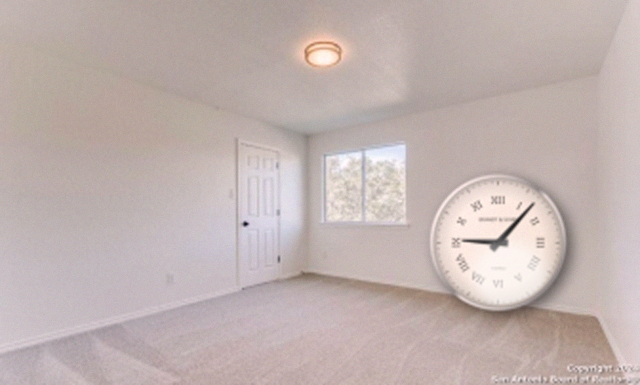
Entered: 9 h 07 min
